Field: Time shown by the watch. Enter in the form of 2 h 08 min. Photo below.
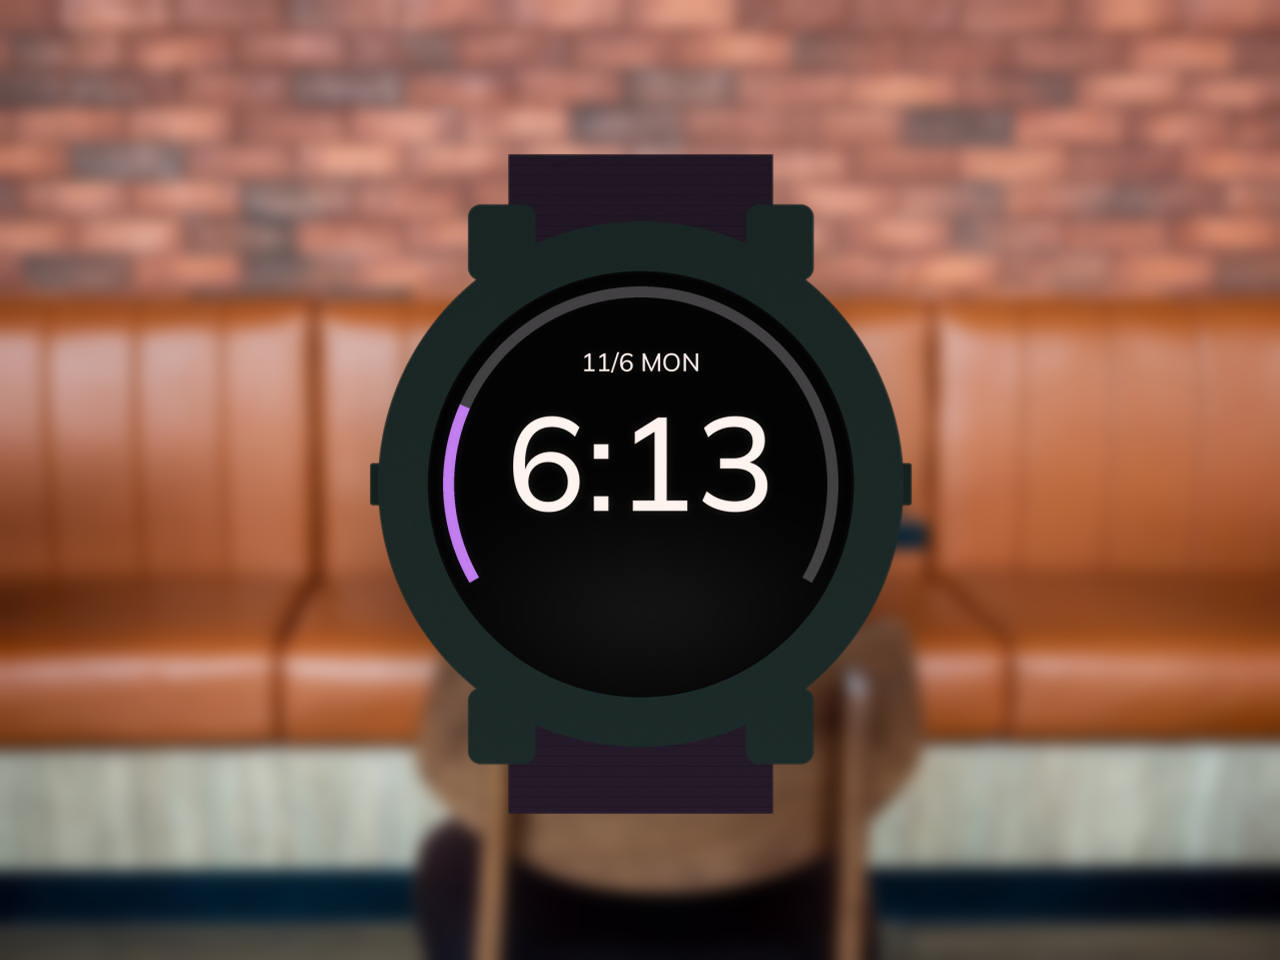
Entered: 6 h 13 min
